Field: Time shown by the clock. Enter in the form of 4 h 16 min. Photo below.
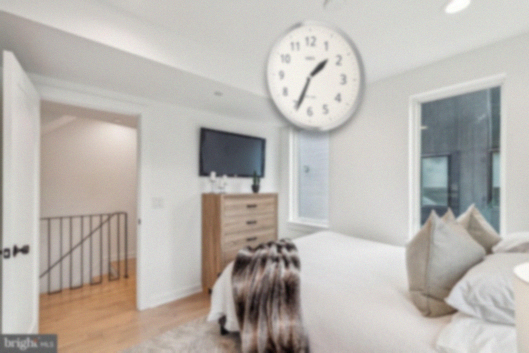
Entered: 1 h 34 min
